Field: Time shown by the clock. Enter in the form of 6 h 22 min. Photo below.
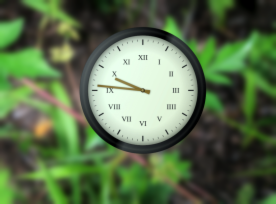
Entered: 9 h 46 min
